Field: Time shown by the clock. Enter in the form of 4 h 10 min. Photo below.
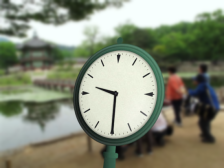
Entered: 9 h 30 min
